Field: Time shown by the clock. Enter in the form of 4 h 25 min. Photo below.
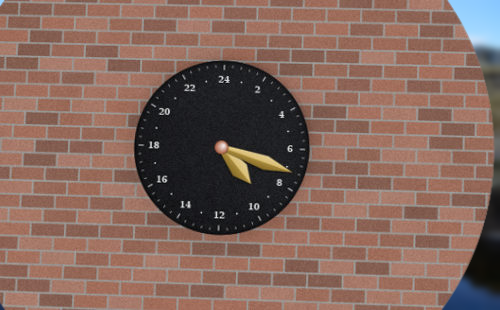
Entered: 9 h 18 min
